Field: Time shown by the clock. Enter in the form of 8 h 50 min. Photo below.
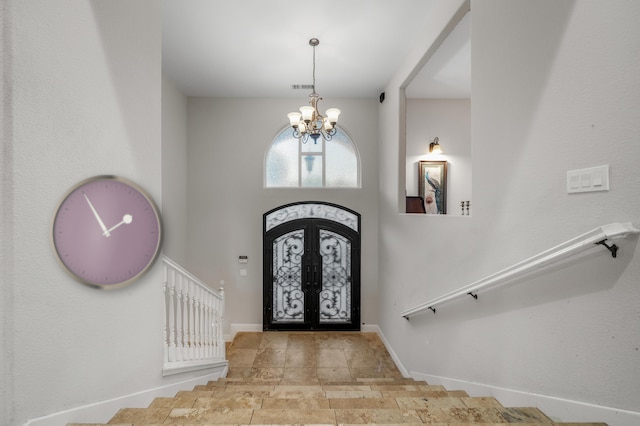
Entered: 1 h 55 min
